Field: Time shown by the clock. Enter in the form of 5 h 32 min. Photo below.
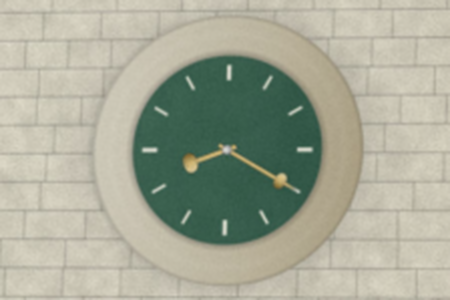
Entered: 8 h 20 min
